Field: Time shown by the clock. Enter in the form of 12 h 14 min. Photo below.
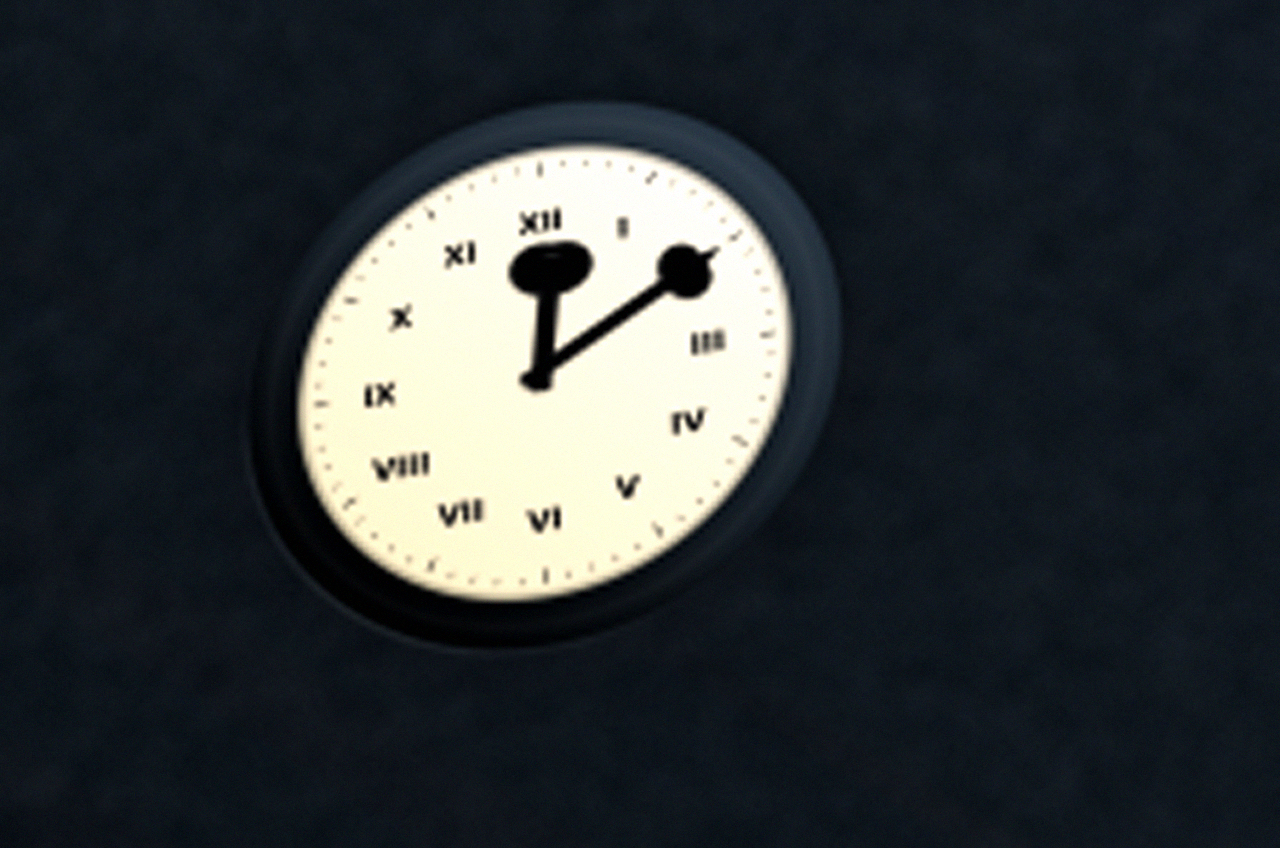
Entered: 12 h 10 min
